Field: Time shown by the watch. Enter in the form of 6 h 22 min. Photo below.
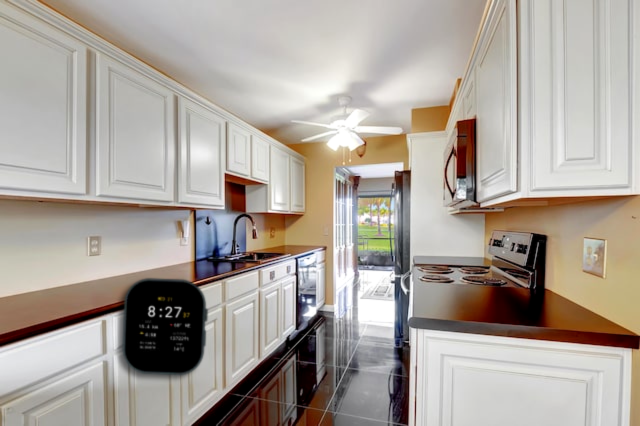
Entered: 8 h 27 min
